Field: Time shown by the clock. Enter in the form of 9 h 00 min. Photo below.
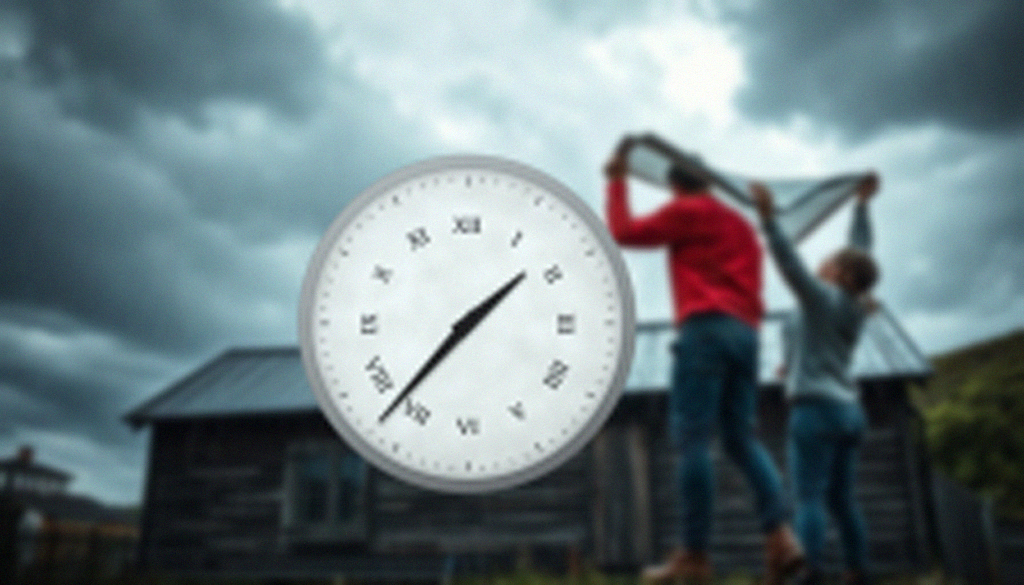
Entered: 1 h 37 min
